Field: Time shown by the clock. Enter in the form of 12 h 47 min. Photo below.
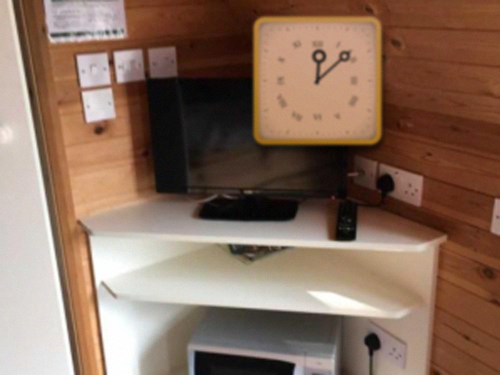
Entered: 12 h 08 min
